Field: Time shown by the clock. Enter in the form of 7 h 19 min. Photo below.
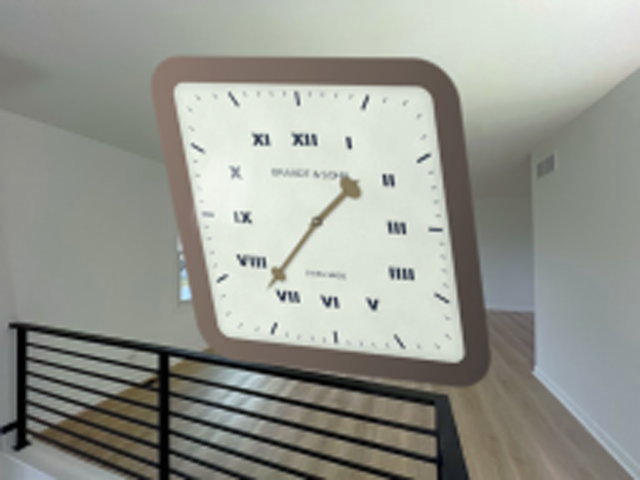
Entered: 1 h 37 min
